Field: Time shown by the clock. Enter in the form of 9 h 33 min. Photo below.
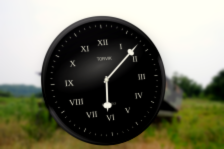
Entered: 6 h 08 min
